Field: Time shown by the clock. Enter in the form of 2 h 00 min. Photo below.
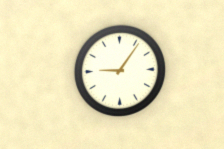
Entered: 9 h 06 min
